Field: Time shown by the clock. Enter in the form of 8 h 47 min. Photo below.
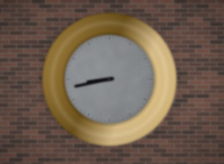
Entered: 8 h 43 min
